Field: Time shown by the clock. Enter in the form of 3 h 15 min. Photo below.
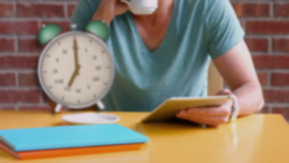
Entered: 7 h 00 min
